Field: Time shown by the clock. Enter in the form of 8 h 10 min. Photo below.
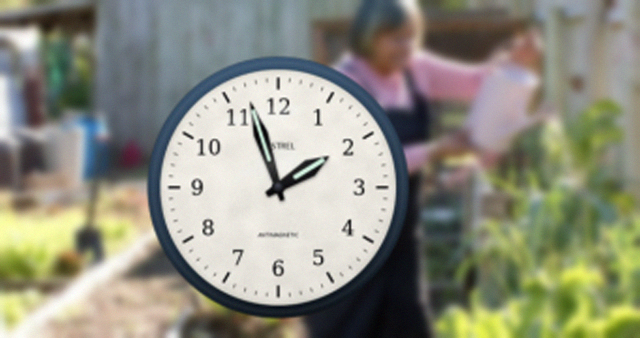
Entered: 1 h 57 min
